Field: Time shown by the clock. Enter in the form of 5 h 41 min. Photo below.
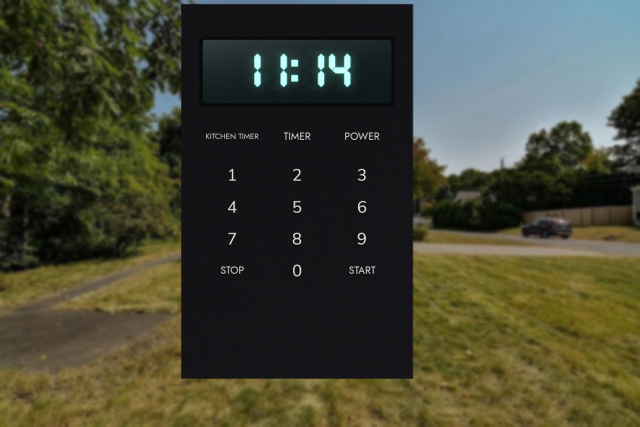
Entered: 11 h 14 min
